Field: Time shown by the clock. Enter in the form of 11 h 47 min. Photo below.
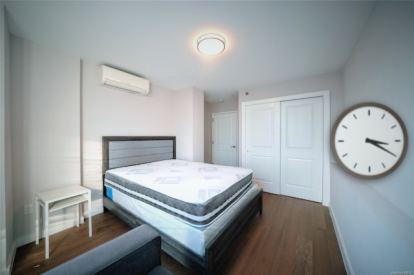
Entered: 3 h 20 min
